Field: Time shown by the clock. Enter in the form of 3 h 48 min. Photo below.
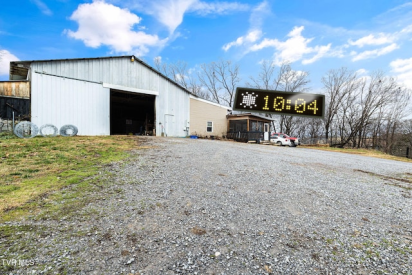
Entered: 10 h 04 min
